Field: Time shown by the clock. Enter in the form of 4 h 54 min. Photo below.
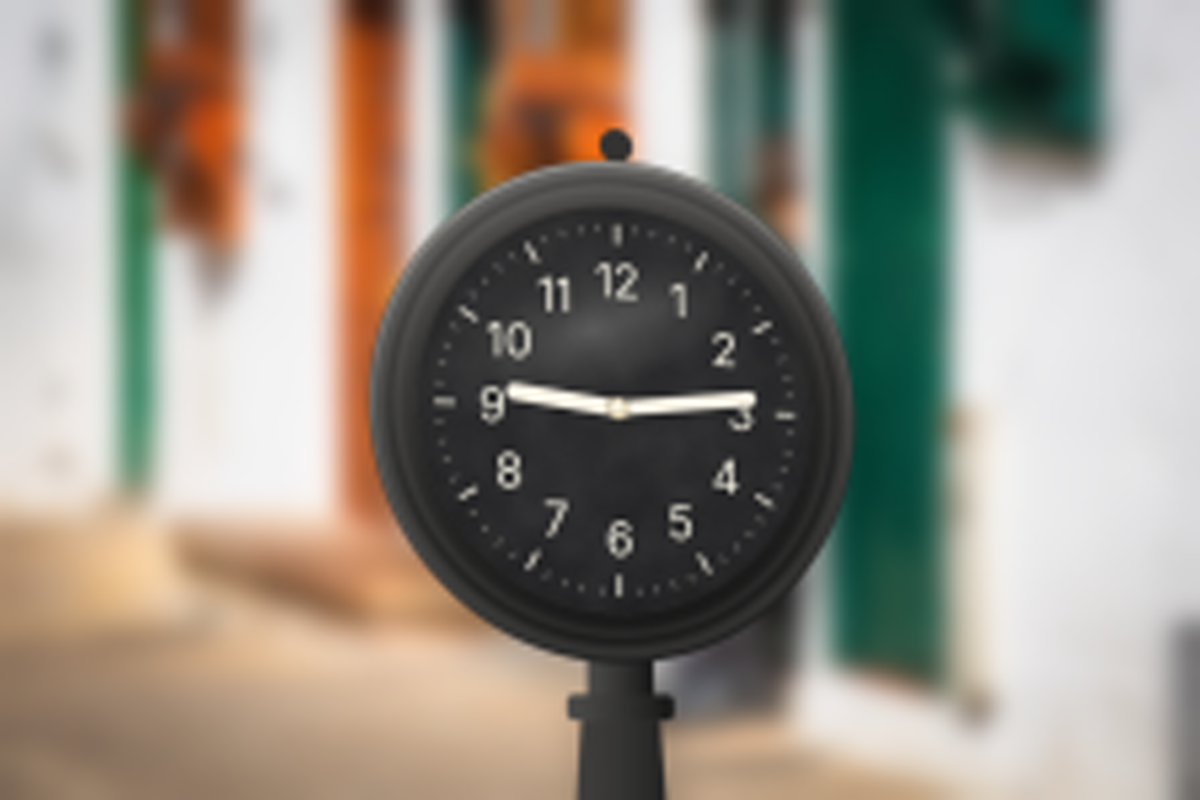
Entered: 9 h 14 min
